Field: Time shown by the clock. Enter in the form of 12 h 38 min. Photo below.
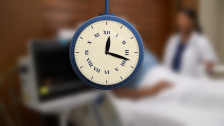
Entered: 12 h 18 min
